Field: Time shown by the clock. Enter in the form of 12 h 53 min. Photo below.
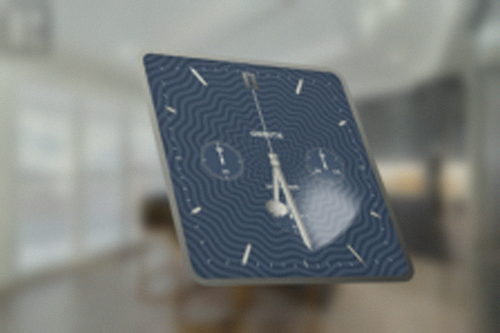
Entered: 6 h 29 min
